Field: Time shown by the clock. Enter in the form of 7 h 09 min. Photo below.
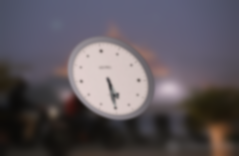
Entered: 5 h 30 min
